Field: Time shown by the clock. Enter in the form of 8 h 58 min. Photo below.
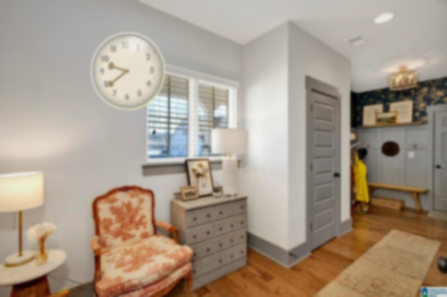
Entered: 9 h 39 min
